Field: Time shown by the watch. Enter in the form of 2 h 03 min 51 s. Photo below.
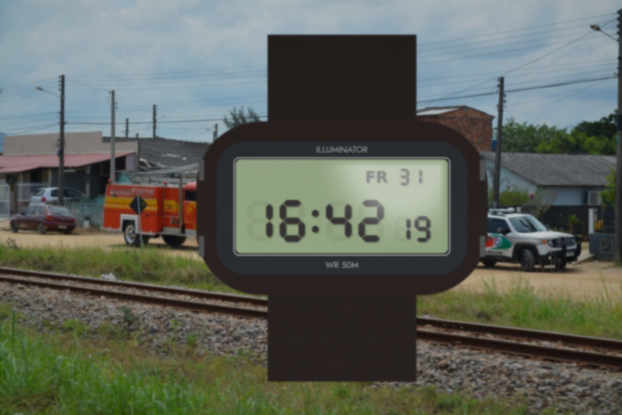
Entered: 16 h 42 min 19 s
